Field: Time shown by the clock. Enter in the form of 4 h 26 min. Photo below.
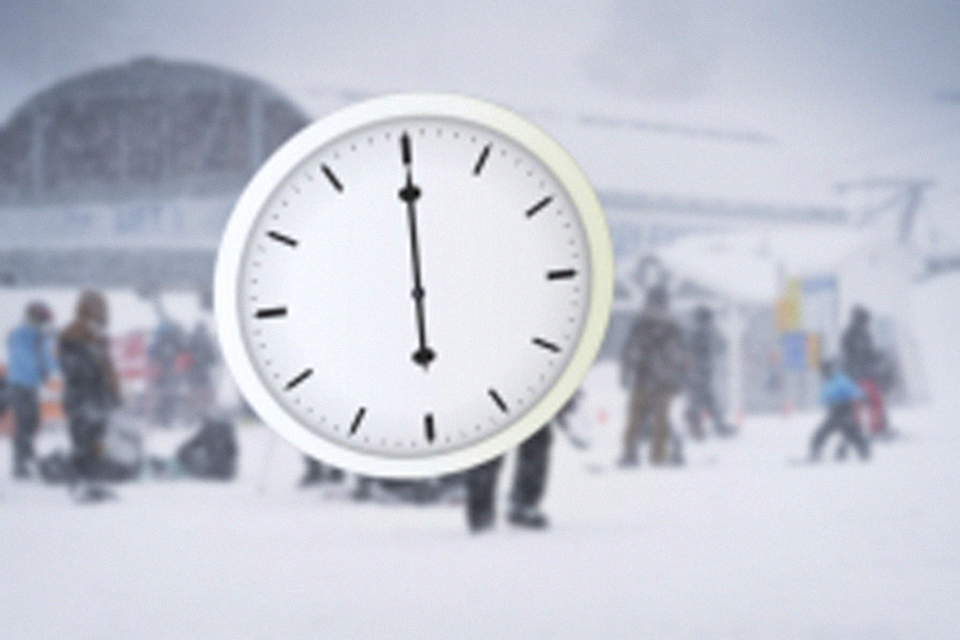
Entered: 6 h 00 min
